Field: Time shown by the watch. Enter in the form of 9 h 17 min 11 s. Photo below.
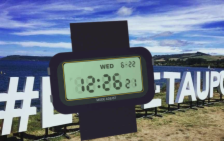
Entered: 12 h 26 min 21 s
